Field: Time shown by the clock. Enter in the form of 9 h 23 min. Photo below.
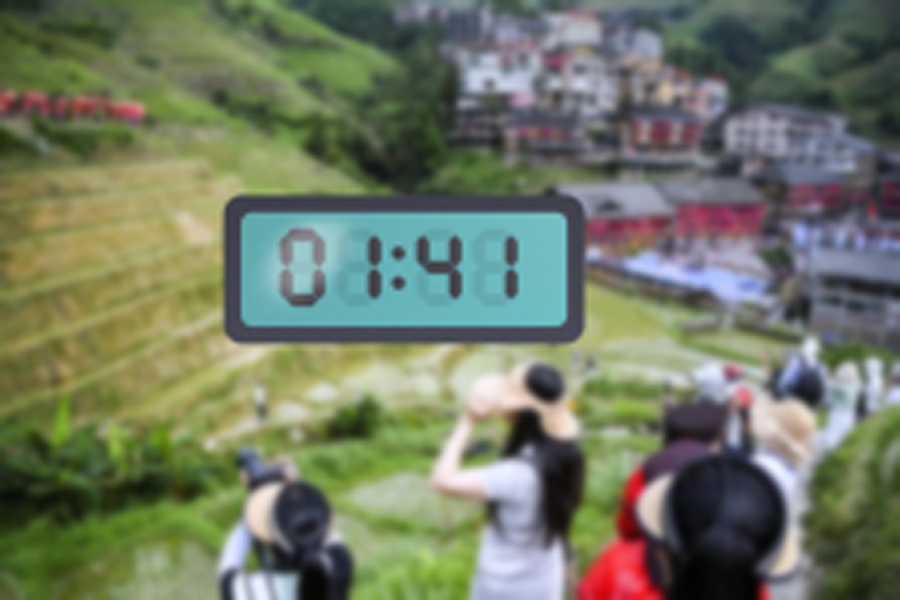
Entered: 1 h 41 min
